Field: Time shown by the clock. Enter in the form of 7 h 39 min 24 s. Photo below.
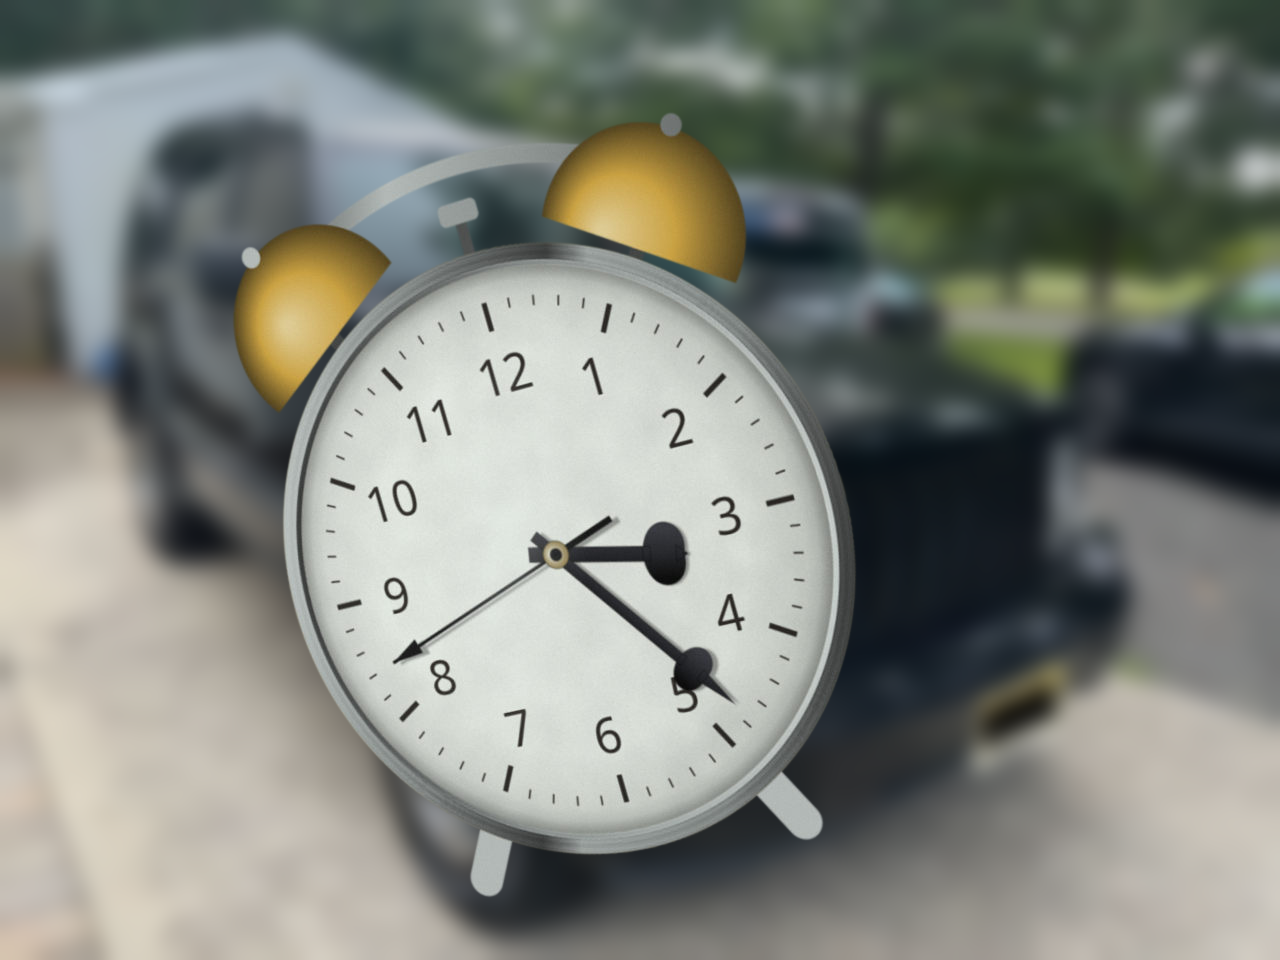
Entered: 3 h 23 min 42 s
